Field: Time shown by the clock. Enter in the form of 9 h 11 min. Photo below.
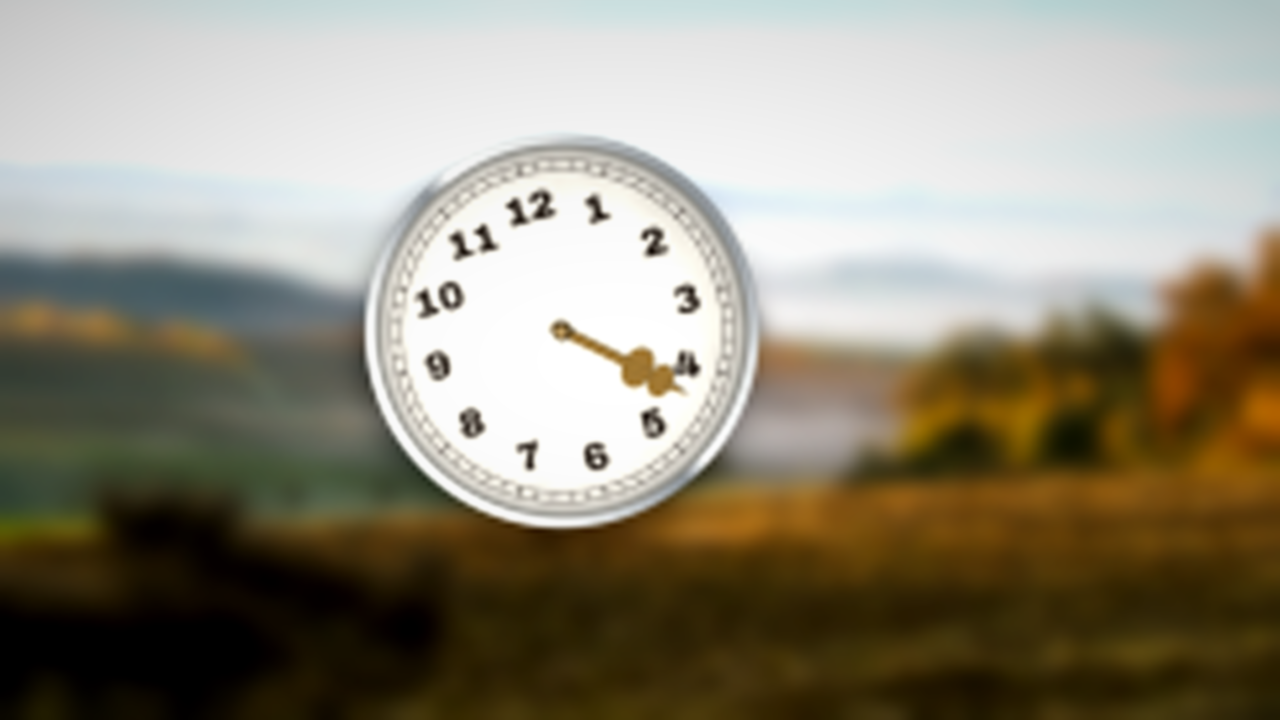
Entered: 4 h 22 min
